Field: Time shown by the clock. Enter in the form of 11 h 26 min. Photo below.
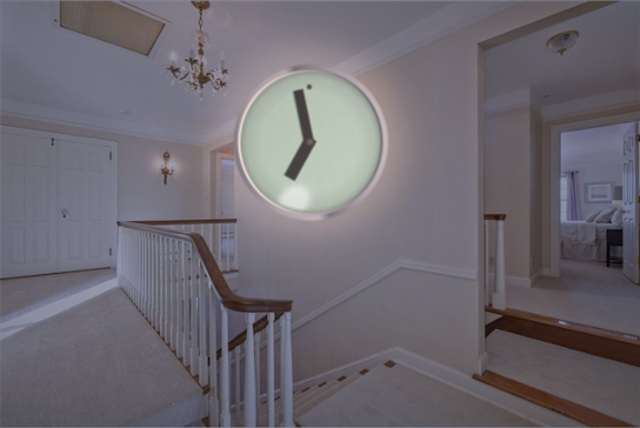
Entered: 6 h 58 min
